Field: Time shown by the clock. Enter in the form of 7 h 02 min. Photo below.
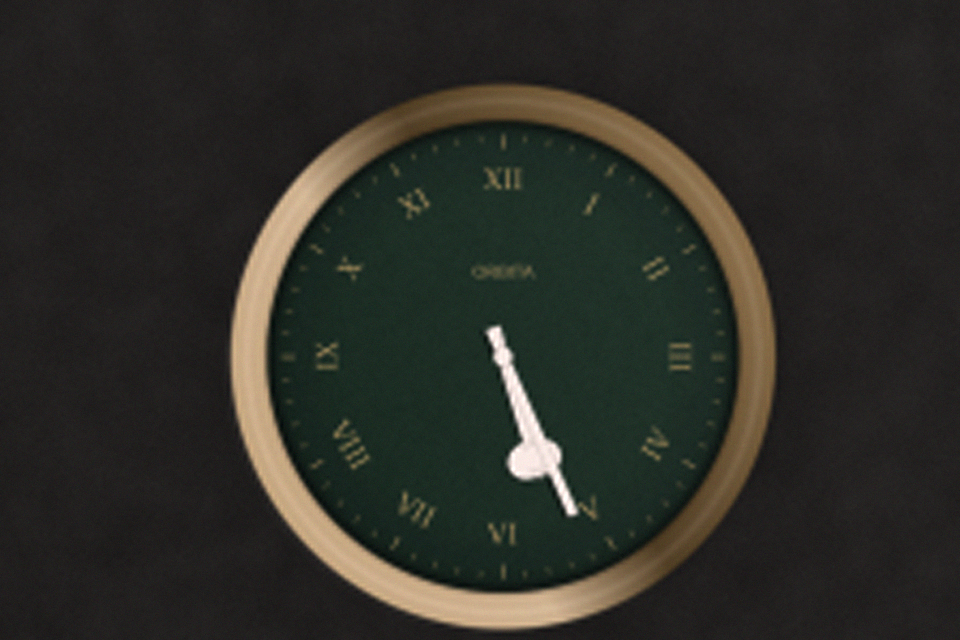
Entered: 5 h 26 min
